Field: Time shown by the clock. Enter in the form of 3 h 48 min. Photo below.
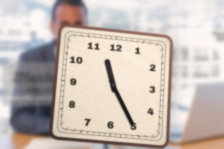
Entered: 11 h 25 min
